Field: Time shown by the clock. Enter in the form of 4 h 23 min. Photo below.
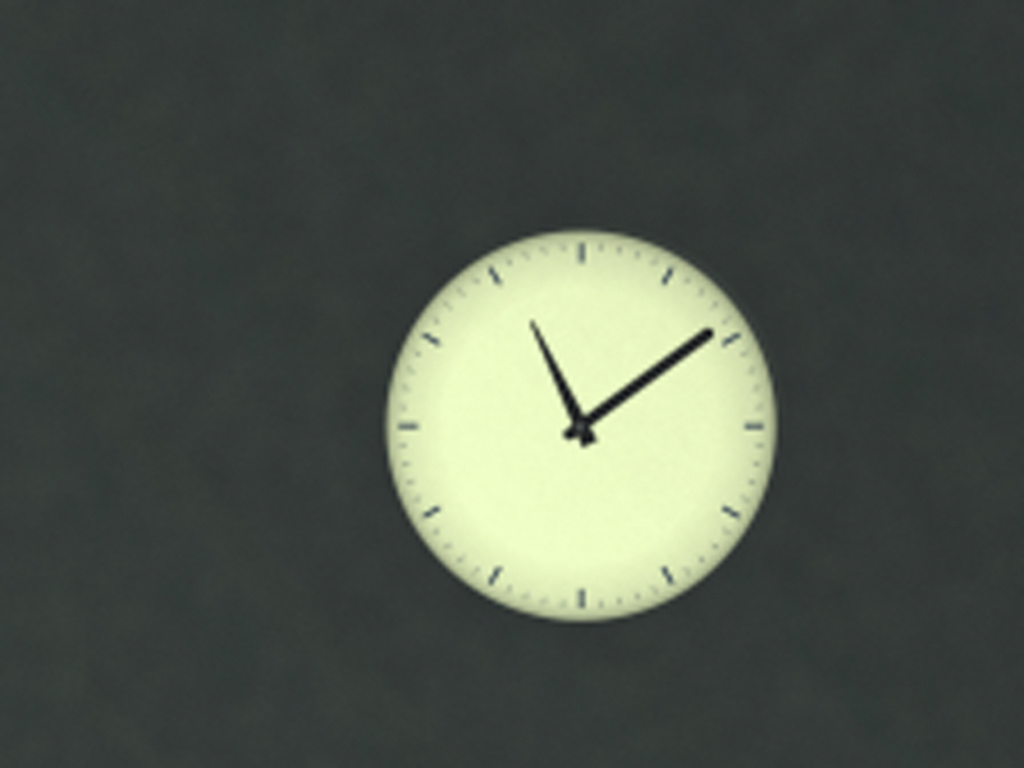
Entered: 11 h 09 min
